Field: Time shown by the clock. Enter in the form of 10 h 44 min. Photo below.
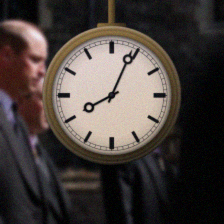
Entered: 8 h 04 min
